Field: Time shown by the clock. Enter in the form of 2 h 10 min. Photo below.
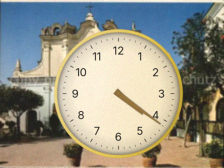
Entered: 4 h 21 min
